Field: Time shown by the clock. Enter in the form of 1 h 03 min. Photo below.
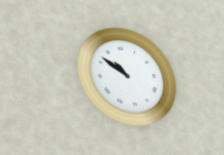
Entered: 10 h 52 min
